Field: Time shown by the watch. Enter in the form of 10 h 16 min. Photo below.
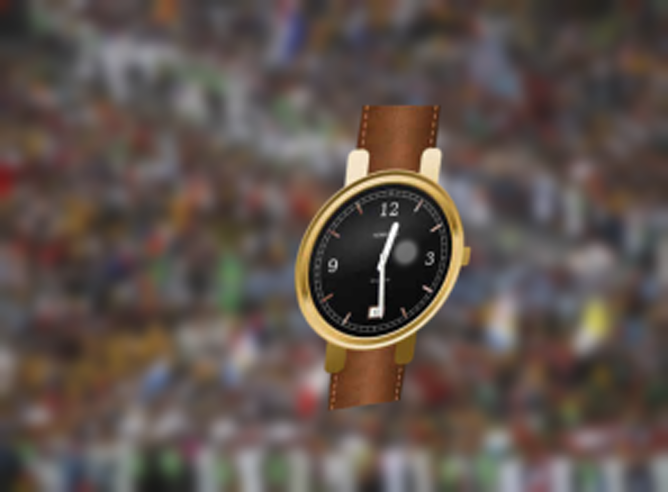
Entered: 12 h 29 min
